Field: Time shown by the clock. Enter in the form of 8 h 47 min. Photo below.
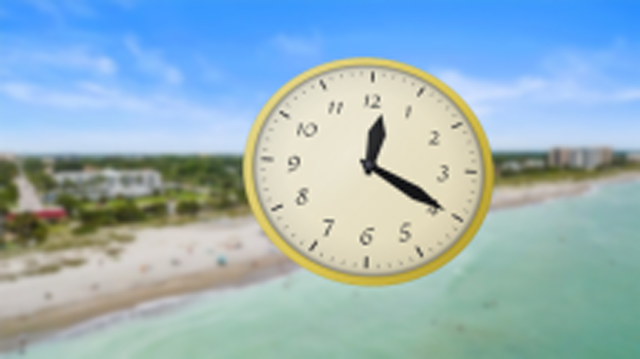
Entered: 12 h 20 min
